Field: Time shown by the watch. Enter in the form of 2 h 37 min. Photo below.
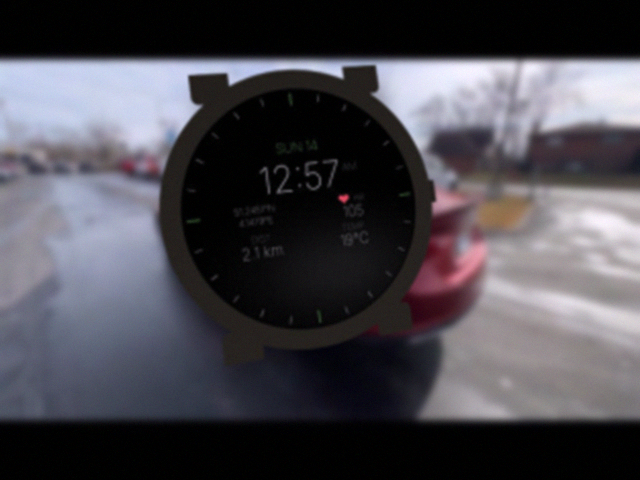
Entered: 12 h 57 min
